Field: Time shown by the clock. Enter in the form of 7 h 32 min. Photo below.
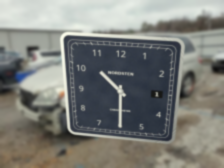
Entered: 10 h 30 min
